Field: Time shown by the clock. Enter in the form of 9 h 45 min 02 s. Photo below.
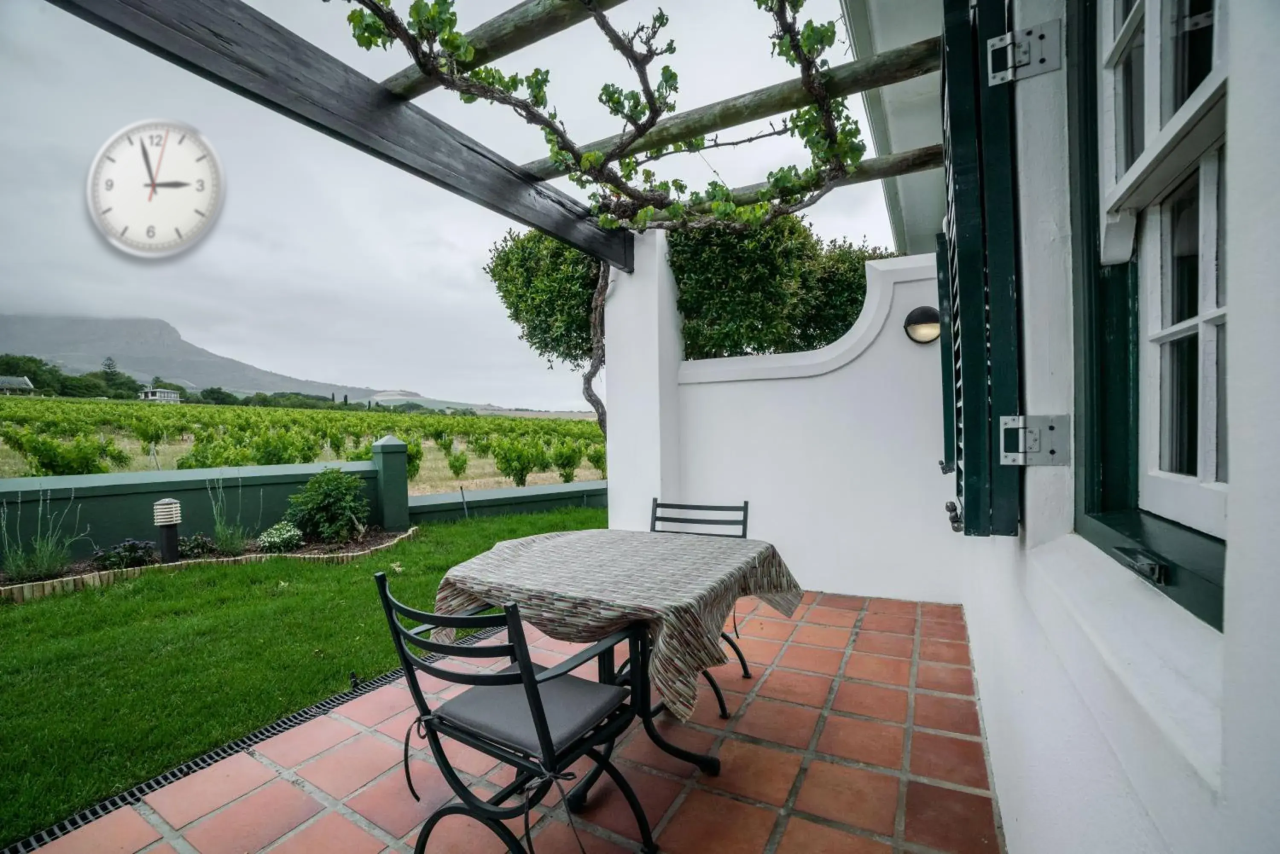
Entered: 2 h 57 min 02 s
